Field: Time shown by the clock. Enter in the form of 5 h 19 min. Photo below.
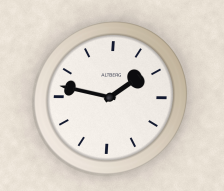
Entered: 1 h 47 min
